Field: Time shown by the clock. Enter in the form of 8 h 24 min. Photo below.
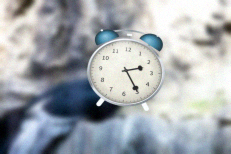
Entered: 2 h 25 min
